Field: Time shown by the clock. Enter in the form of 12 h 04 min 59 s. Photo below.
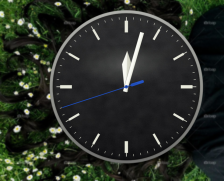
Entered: 12 h 02 min 42 s
